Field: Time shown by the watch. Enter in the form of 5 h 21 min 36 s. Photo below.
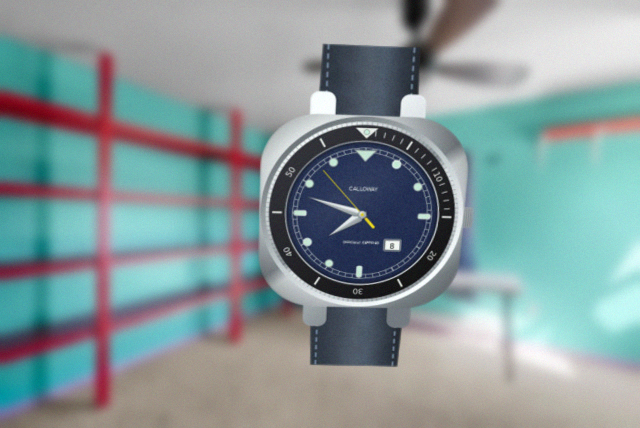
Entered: 7 h 47 min 53 s
